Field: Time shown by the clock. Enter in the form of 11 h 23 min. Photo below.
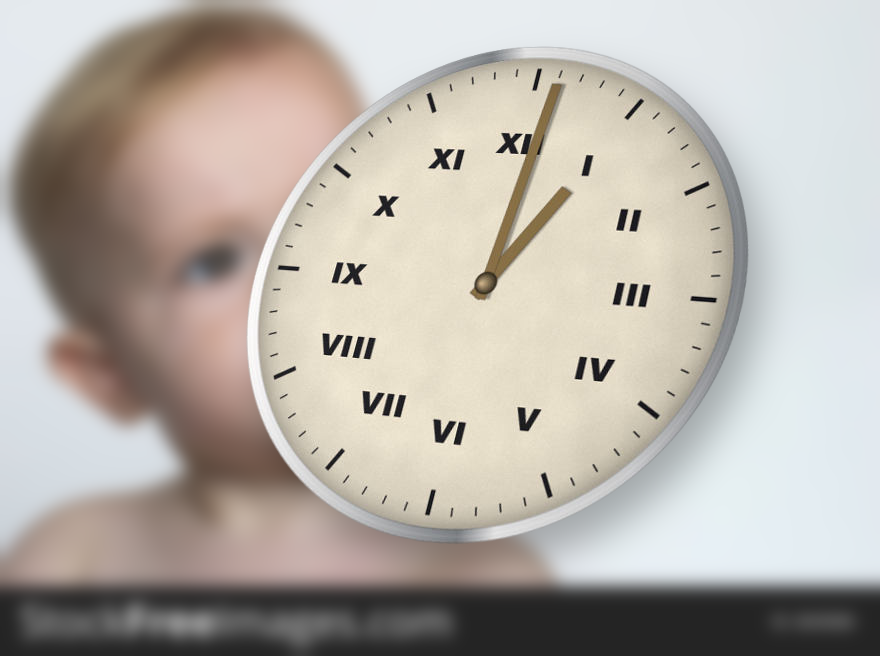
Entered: 1 h 01 min
